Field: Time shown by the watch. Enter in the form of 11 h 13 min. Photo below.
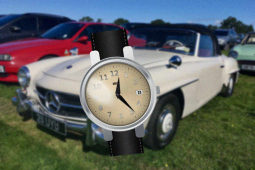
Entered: 12 h 24 min
